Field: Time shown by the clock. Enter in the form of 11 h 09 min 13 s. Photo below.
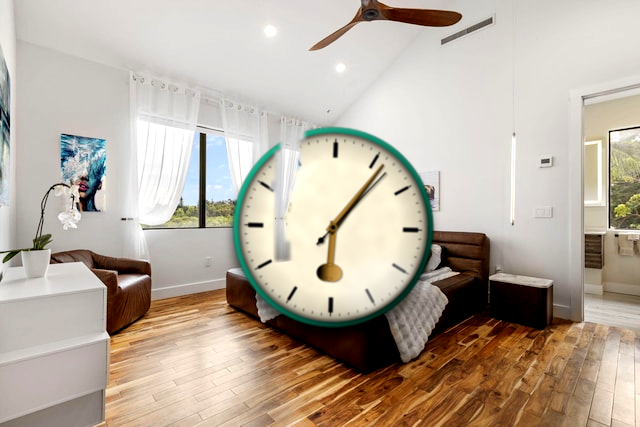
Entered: 6 h 06 min 07 s
